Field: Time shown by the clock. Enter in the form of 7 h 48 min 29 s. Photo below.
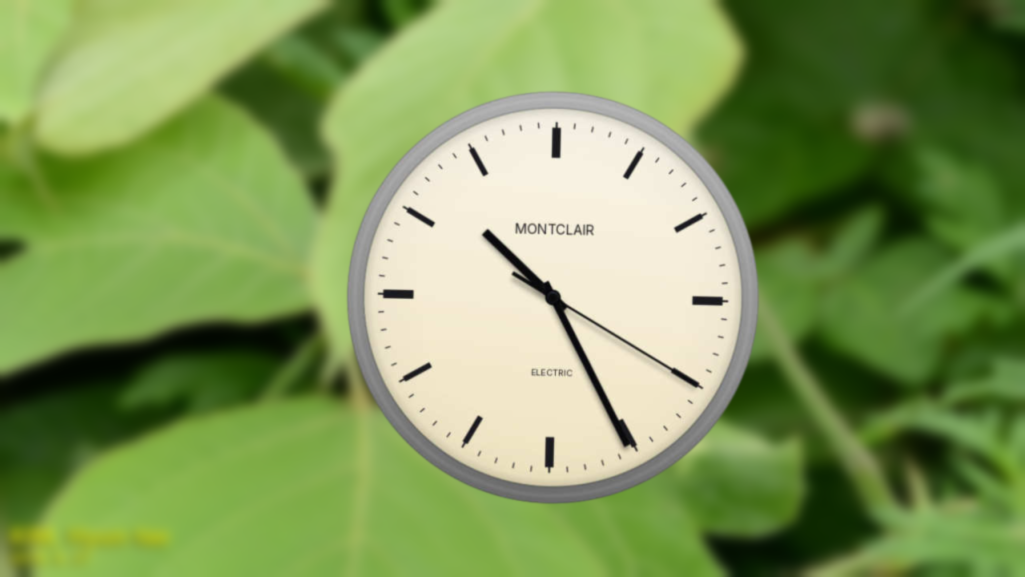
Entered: 10 h 25 min 20 s
